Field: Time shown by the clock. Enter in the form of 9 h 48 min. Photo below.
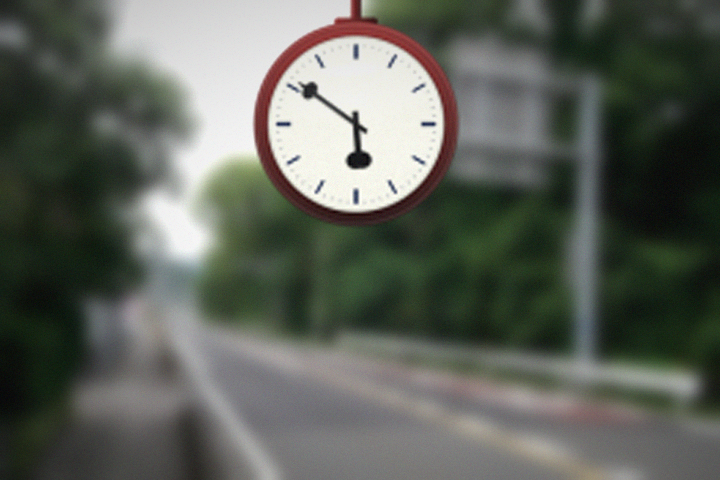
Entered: 5 h 51 min
